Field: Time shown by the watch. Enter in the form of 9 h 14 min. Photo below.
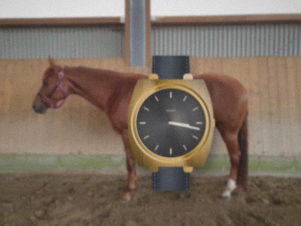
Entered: 3 h 17 min
